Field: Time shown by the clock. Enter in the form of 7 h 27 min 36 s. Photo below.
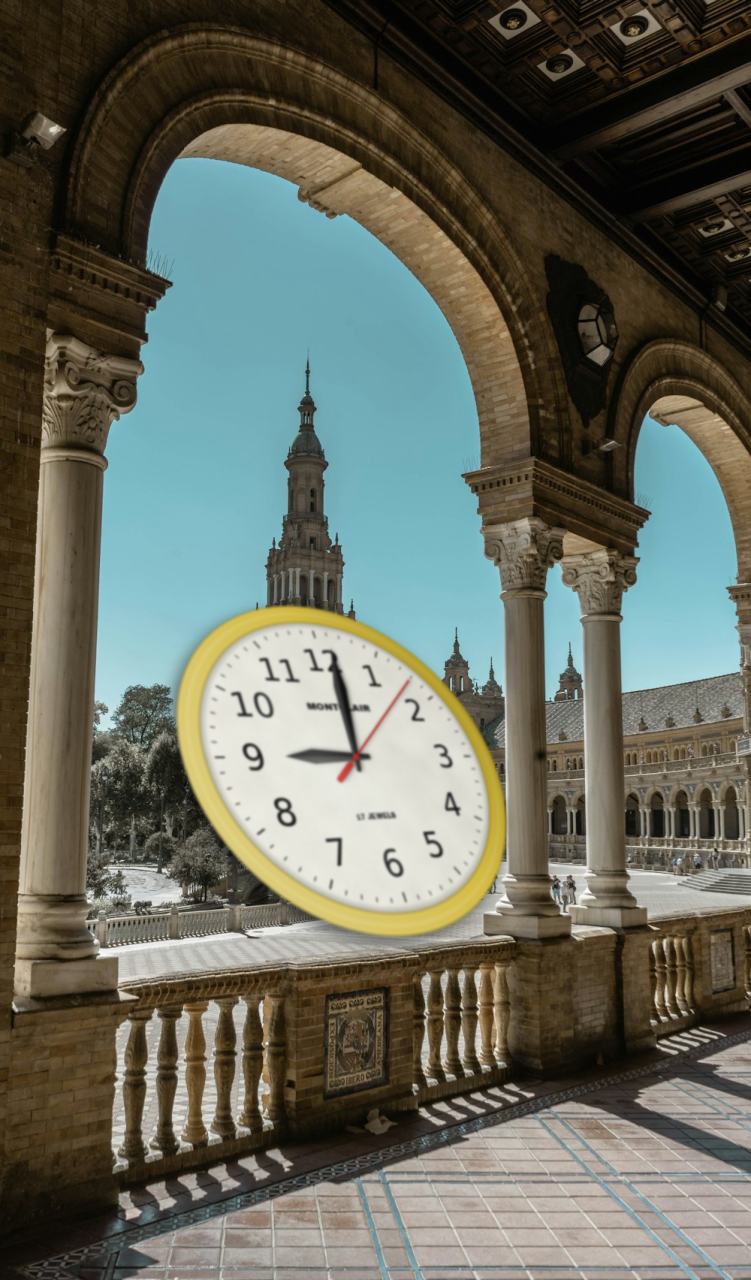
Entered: 9 h 01 min 08 s
